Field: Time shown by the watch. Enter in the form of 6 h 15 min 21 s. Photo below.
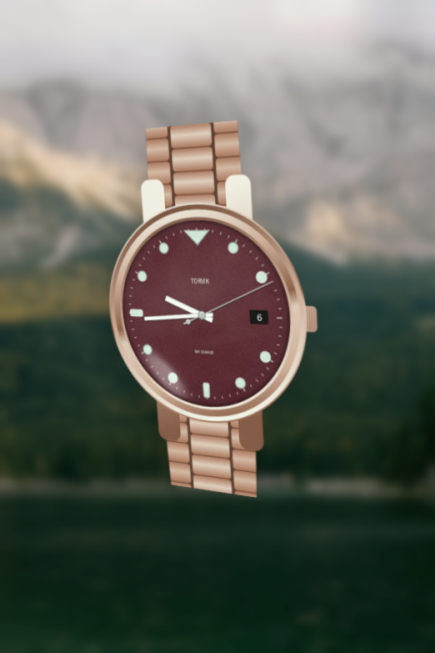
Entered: 9 h 44 min 11 s
